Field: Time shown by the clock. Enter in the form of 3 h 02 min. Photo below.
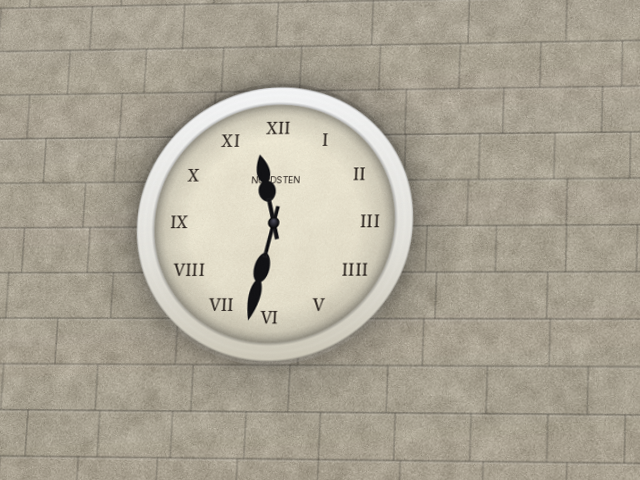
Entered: 11 h 32 min
